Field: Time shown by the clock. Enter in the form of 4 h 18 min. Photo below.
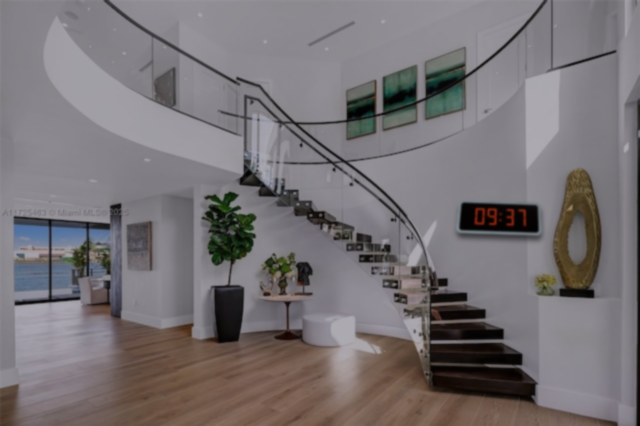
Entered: 9 h 37 min
